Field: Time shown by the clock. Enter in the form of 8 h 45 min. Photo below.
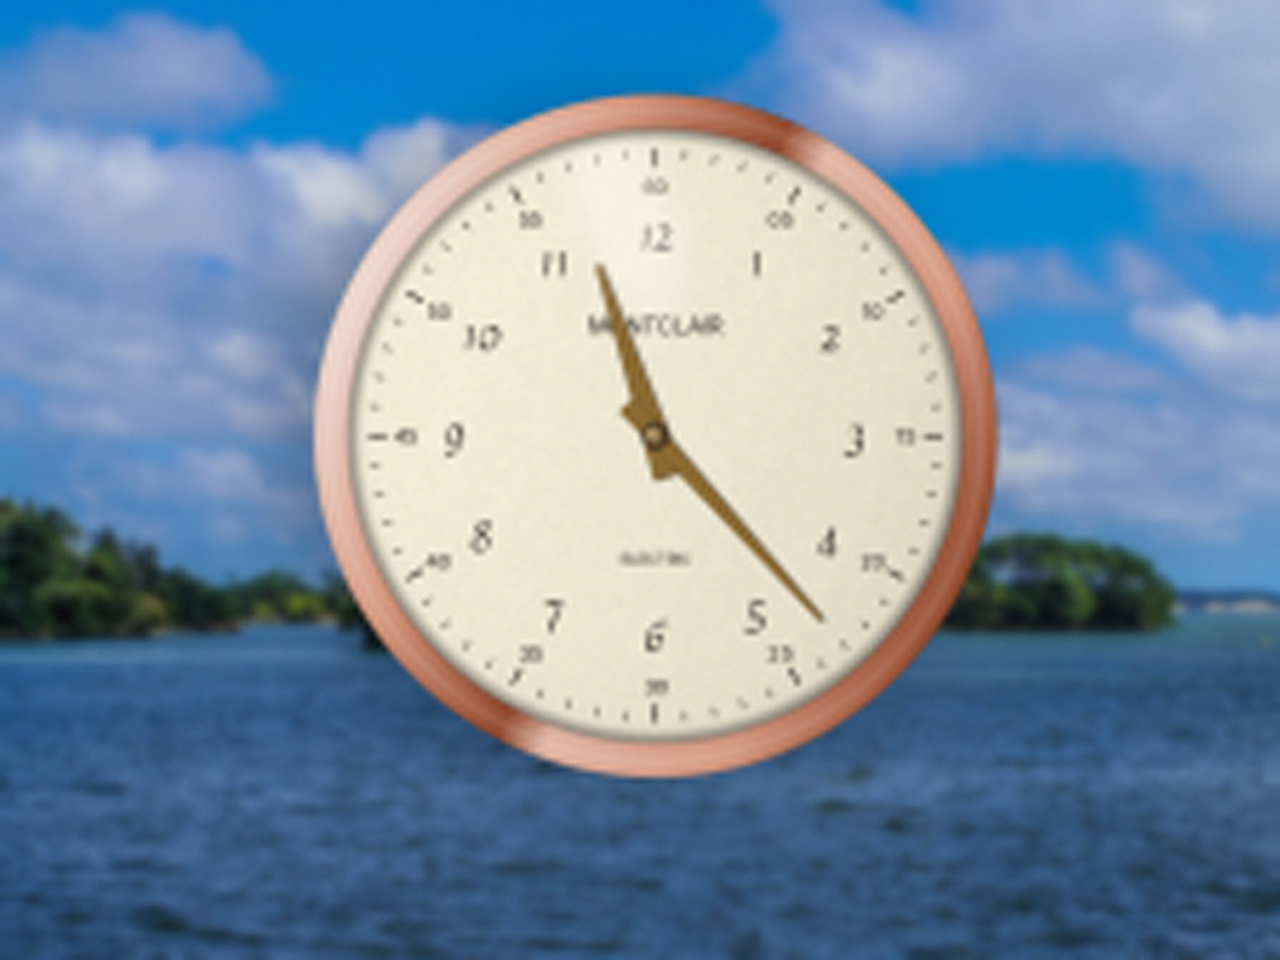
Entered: 11 h 23 min
